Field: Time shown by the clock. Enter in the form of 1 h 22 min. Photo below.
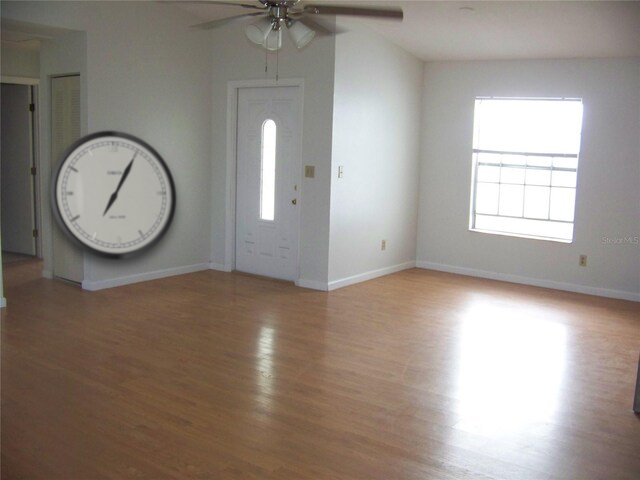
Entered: 7 h 05 min
